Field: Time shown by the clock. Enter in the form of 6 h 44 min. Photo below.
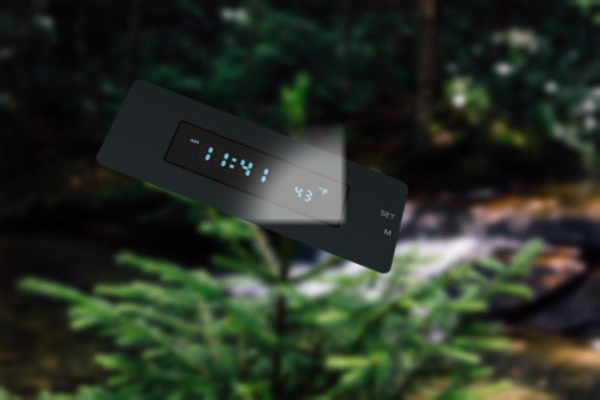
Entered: 11 h 41 min
